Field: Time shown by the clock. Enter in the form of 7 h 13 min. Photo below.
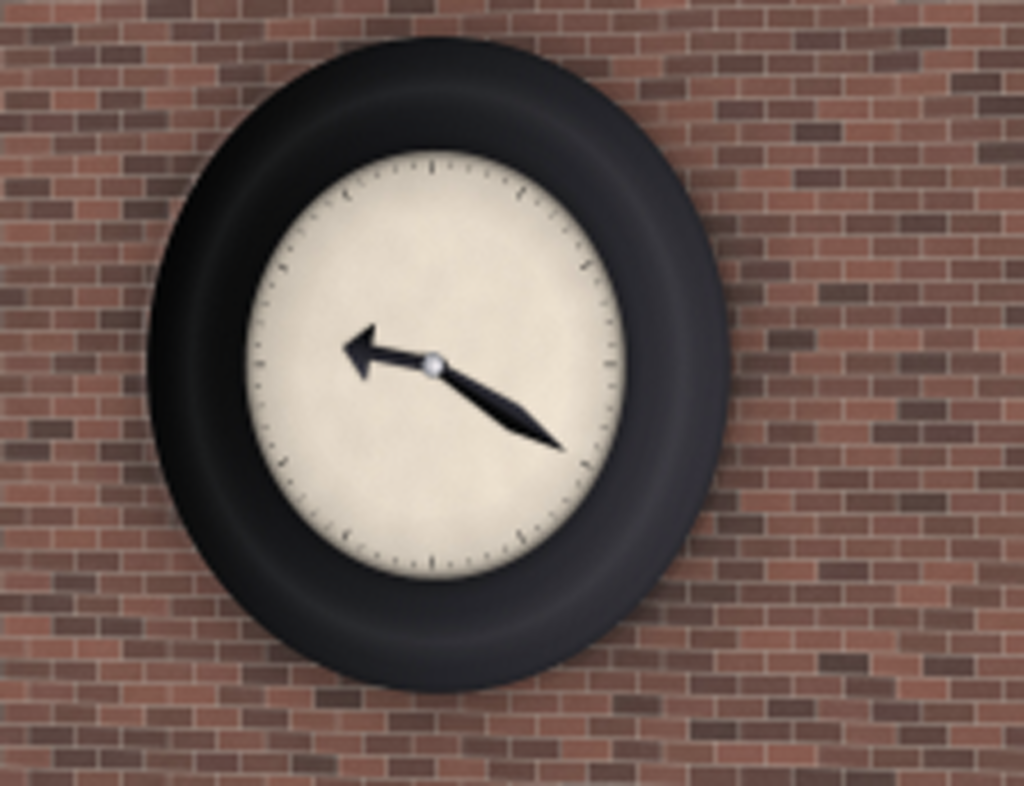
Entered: 9 h 20 min
